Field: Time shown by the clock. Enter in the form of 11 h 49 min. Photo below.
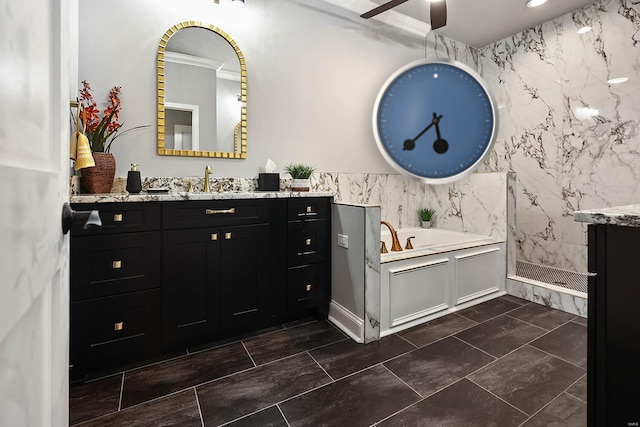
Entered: 5 h 38 min
